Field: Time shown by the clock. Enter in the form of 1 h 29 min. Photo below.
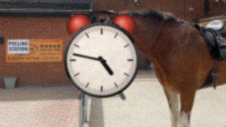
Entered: 4 h 47 min
